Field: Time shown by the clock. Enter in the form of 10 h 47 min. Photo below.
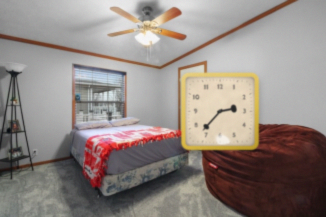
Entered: 2 h 37 min
